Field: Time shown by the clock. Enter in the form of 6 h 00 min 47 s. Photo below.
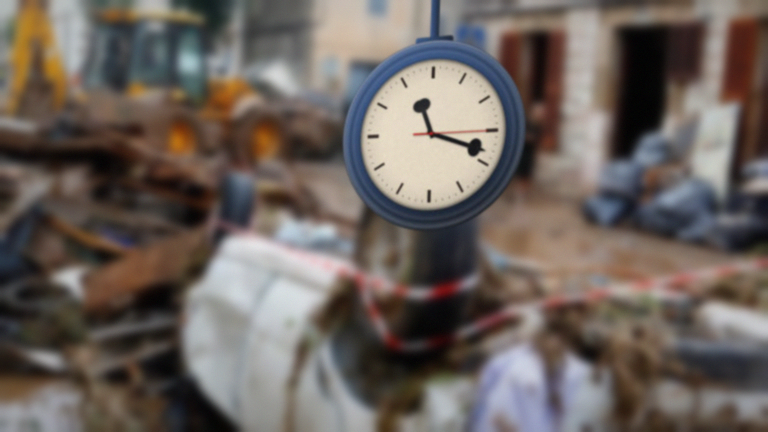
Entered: 11 h 18 min 15 s
